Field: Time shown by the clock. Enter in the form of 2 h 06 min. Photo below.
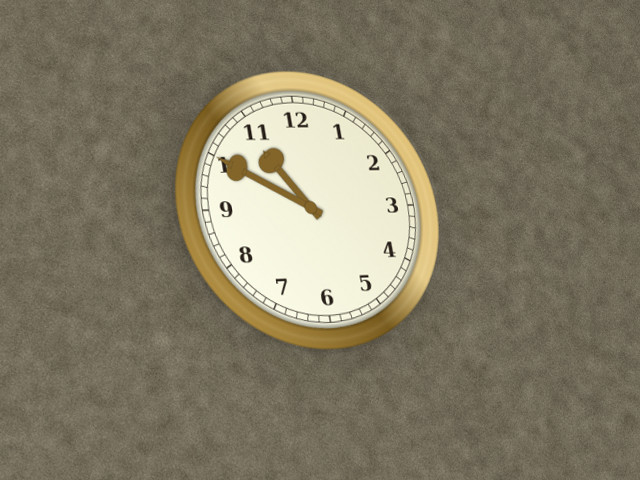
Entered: 10 h 50 min
